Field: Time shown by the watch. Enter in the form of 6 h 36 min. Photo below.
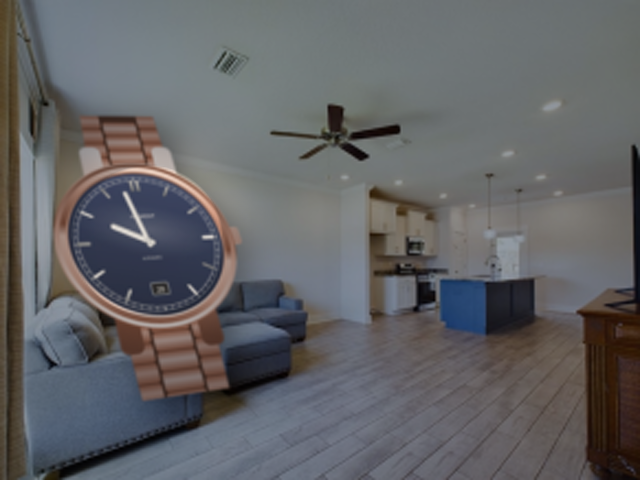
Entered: 9 h 58 min
